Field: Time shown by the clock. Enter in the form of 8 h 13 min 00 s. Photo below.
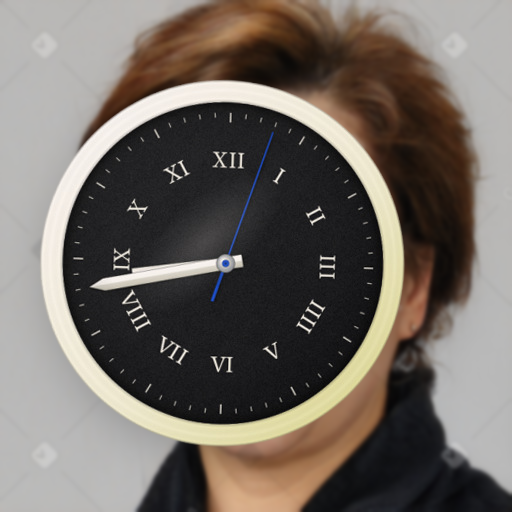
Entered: 8 h 43 min 03 s
